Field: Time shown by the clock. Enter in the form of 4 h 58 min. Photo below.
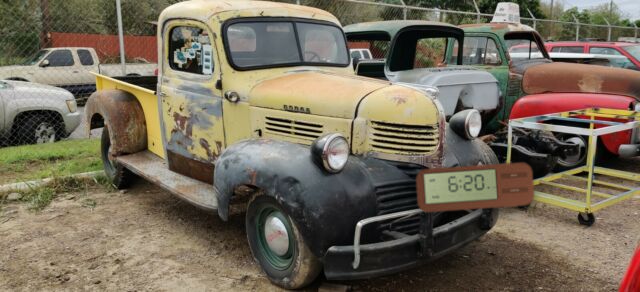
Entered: 6 h 20 min
